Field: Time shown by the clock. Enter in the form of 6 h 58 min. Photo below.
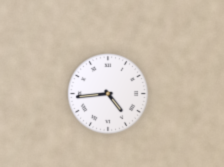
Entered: 4 h 44 min
